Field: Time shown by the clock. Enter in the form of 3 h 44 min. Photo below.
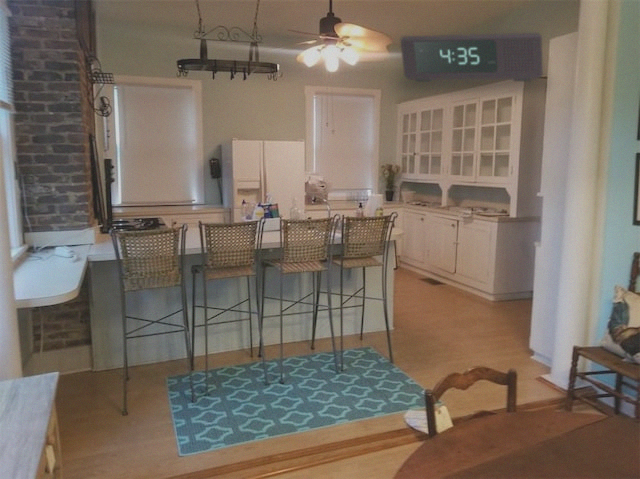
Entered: 4 h 35 min
